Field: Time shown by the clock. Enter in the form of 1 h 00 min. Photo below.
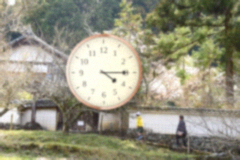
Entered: 4 h 15 min
